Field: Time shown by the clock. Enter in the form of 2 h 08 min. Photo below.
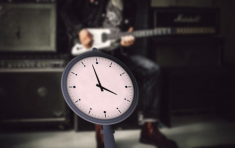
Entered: 3 h 58 min
